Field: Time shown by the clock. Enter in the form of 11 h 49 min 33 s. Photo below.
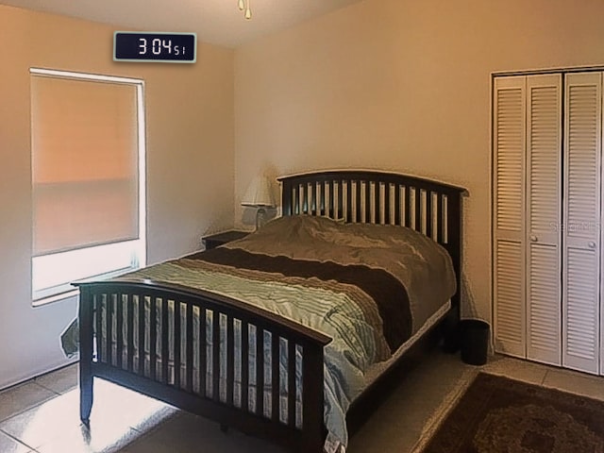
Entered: 3 h 04 min 51 s
